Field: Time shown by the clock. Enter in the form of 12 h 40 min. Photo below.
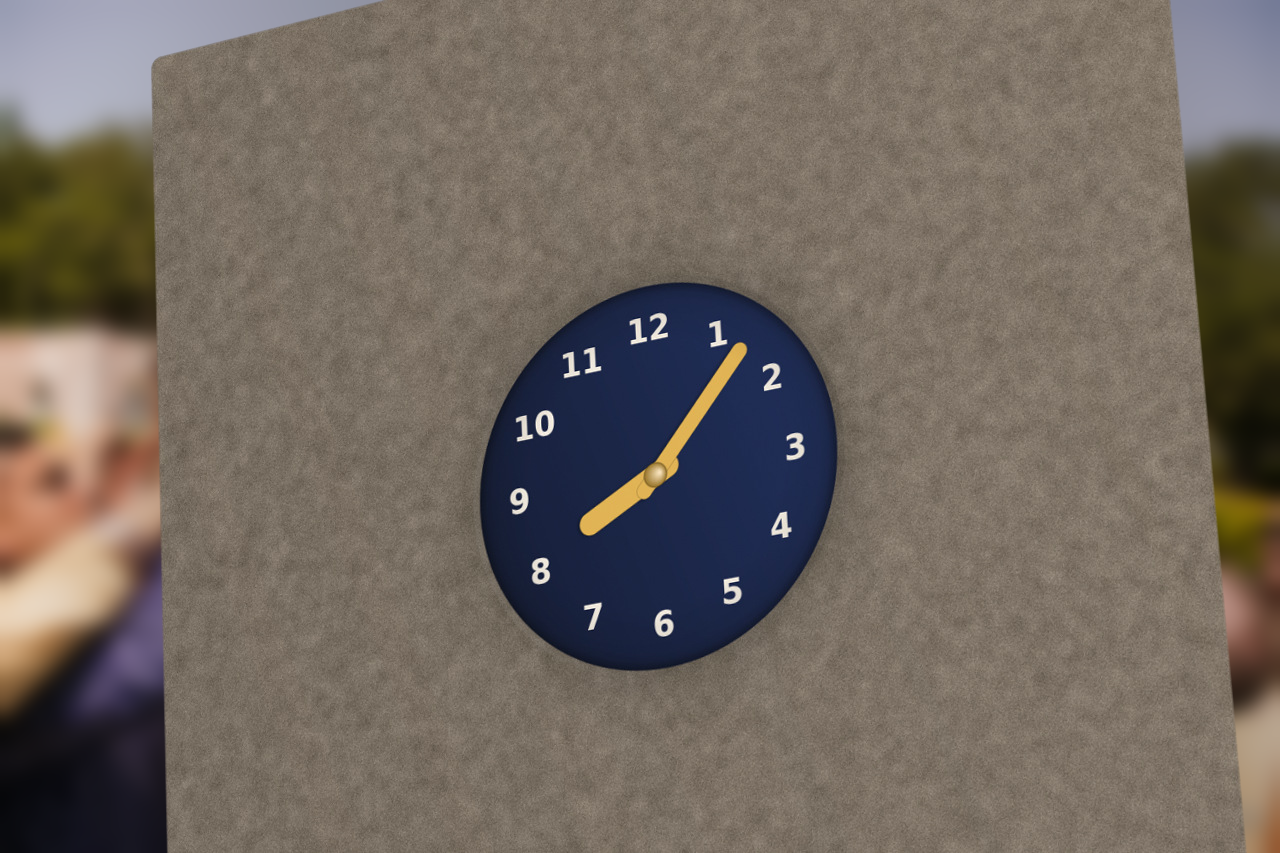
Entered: 8 h 07 min
